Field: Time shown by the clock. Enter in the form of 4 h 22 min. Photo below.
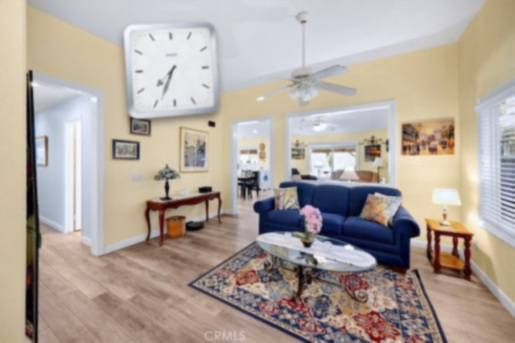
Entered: 7 h 34 min
